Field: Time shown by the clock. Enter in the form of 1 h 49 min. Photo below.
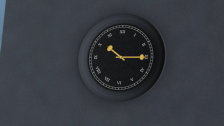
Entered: 10 h 15 min
